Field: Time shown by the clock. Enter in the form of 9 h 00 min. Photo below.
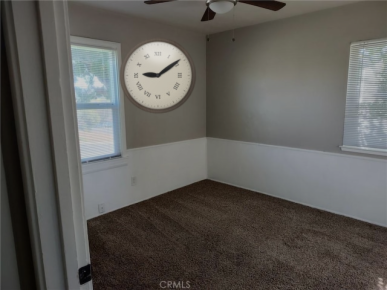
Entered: 9 h 09 min
